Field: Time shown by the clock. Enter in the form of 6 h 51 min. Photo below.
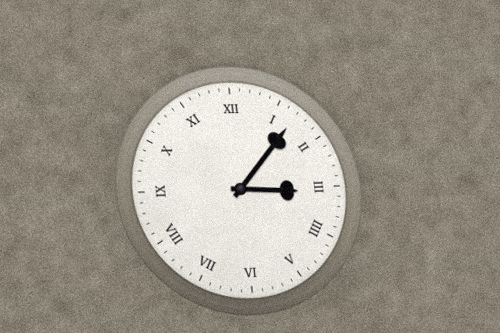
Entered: 3 h 07 min
